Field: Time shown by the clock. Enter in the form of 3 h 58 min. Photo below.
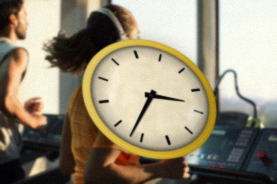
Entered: 3 h 37 min
